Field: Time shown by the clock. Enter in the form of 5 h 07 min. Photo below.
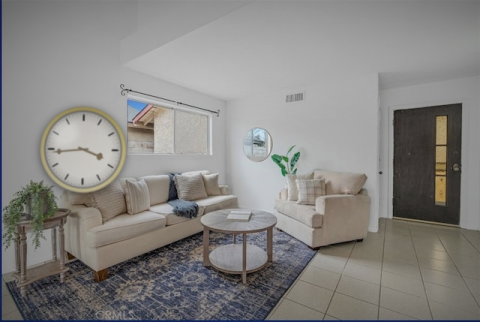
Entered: 3 h 44 min
